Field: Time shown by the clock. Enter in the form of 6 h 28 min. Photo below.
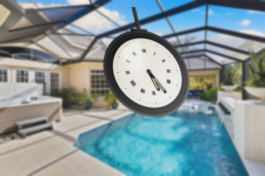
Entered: 5 h 25 min
